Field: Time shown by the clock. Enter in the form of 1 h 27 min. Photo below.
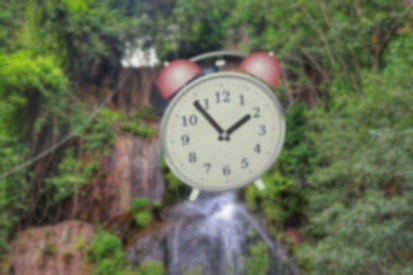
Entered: 1 h 54 min
